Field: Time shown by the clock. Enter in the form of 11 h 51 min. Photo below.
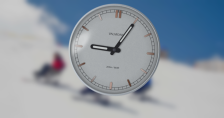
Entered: 9 h 05 min
